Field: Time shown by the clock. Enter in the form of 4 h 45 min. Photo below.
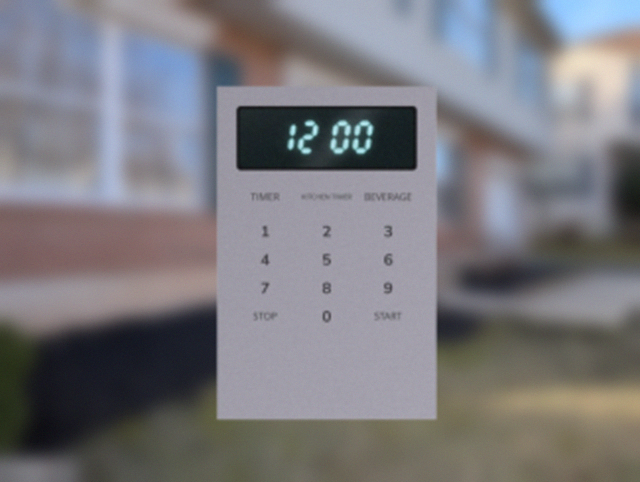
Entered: 12 h 00 min
